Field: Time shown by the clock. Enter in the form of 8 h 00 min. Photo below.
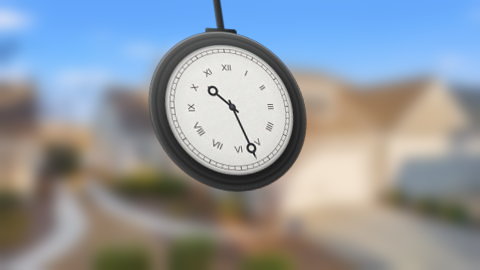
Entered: 10 h 27 min
